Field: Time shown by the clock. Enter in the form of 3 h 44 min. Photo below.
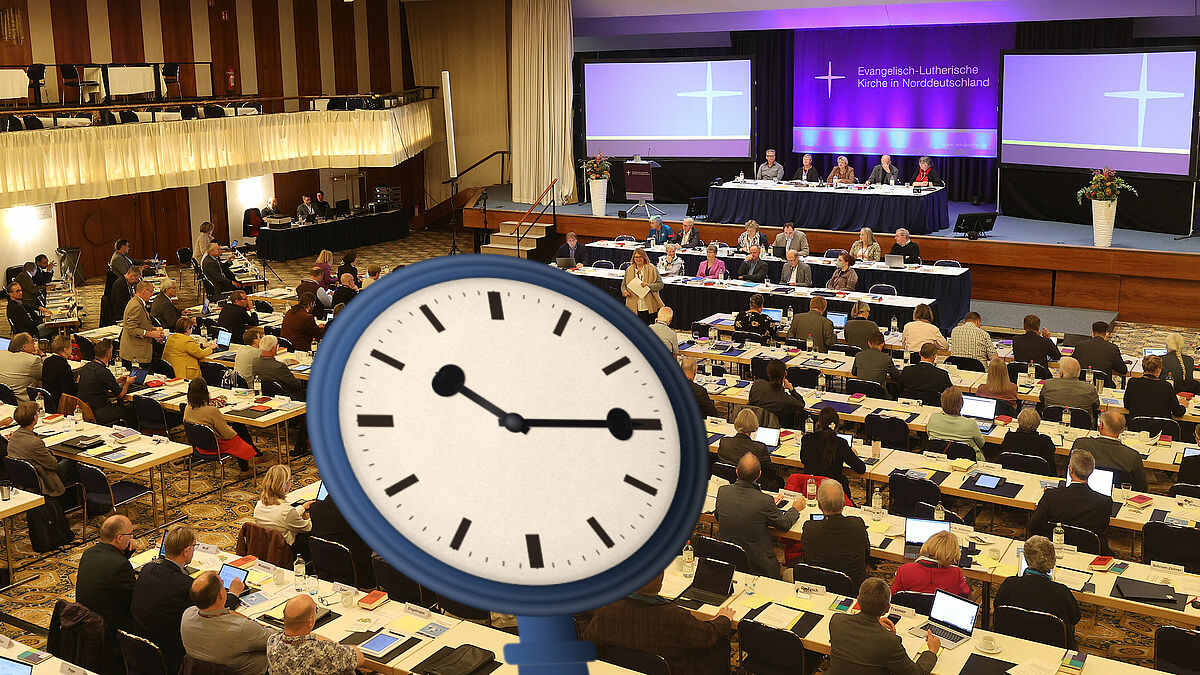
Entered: 10 h 15 min
